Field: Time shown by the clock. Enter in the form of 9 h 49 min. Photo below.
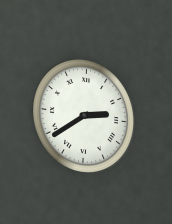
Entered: 2 h 39 min
